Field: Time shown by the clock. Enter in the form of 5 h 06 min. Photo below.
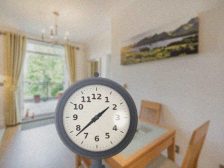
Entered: 1 h 38 min
